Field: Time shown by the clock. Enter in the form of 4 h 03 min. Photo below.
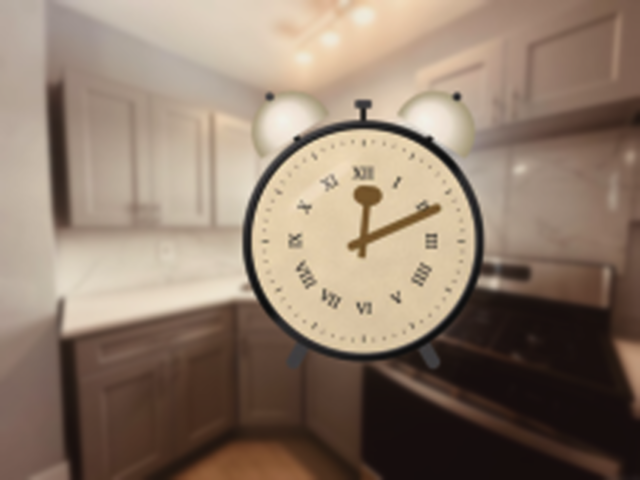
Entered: 12 h 11 min
